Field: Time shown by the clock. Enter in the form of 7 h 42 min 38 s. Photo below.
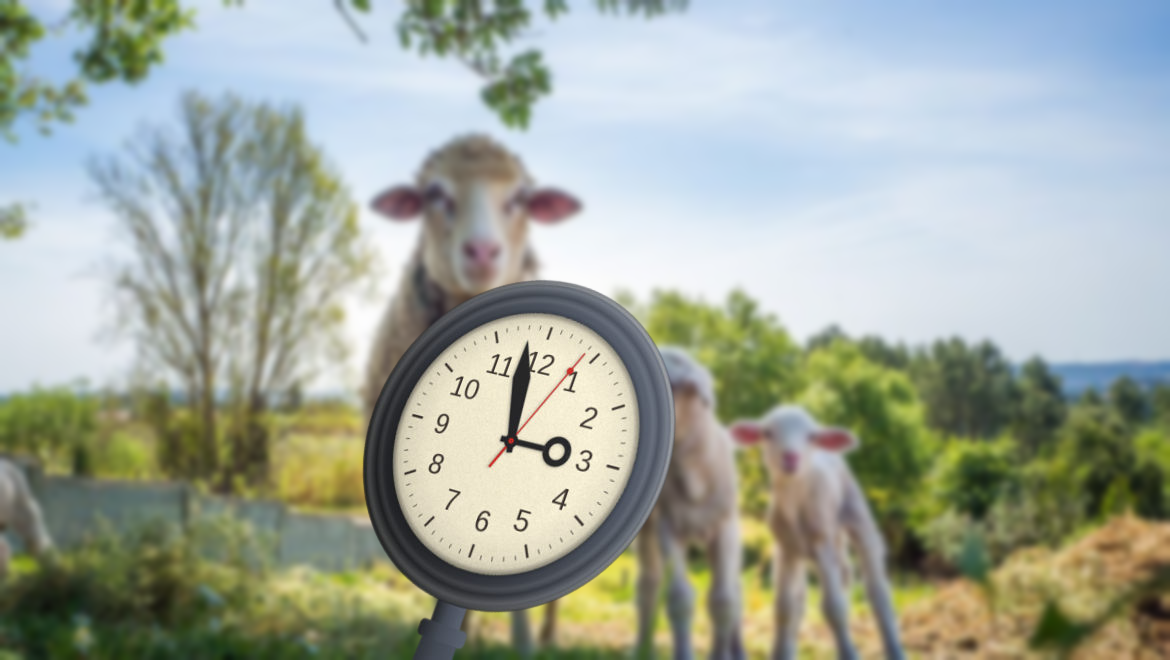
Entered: 2 h 58 min 04 s
